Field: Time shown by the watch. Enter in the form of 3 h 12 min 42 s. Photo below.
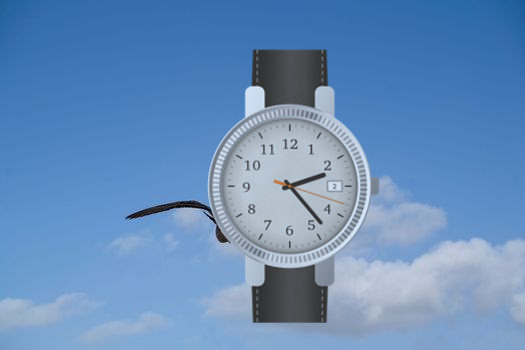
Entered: 2 h 23 min 18 s
